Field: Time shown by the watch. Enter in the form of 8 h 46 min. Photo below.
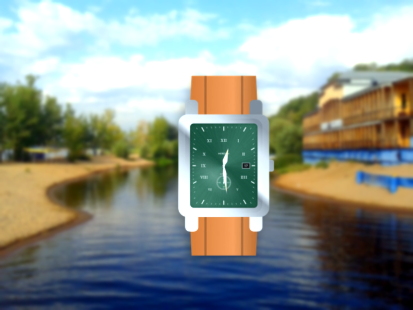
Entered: 12 h 29 min
